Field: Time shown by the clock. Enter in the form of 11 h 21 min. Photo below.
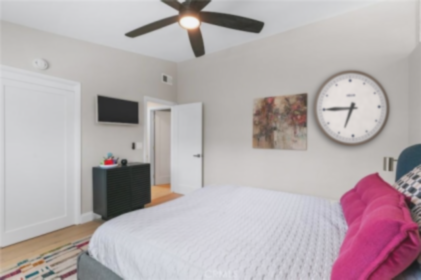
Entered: 6 h 45 min
